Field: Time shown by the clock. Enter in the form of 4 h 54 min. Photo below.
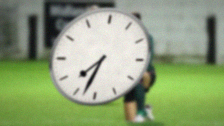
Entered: 7 h 33 min
